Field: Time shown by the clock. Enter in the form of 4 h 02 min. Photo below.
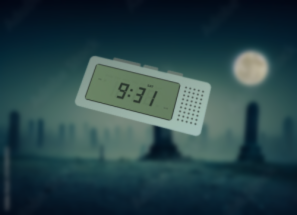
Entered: 9 h 31 min
